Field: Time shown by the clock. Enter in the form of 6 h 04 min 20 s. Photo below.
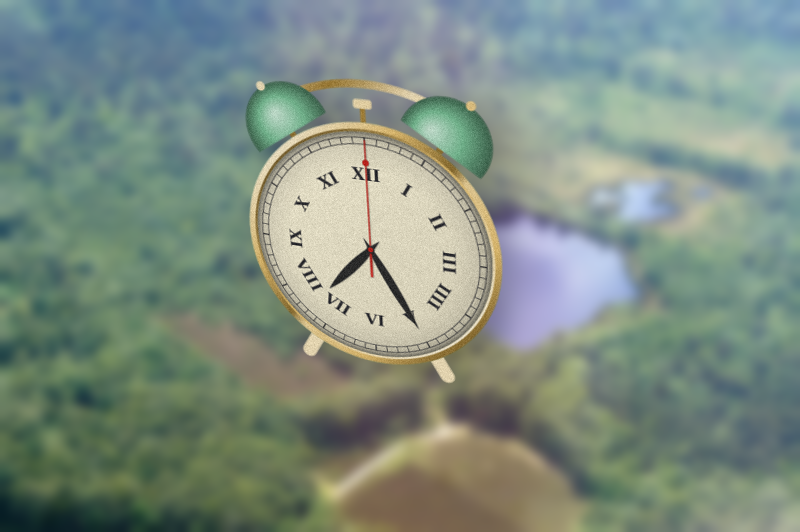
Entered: 7 h 25 min 00 s
